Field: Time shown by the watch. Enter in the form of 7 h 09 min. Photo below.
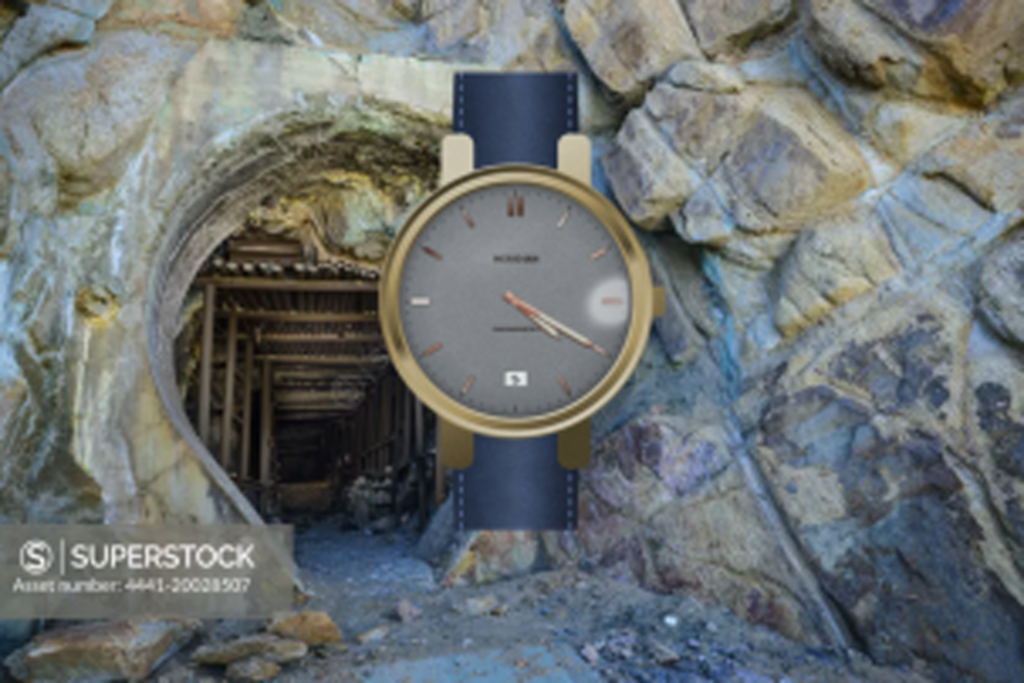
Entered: 4 h 20 min
